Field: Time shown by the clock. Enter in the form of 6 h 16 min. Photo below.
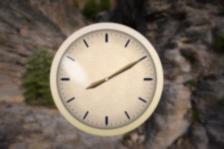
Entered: 8 h 10 min
